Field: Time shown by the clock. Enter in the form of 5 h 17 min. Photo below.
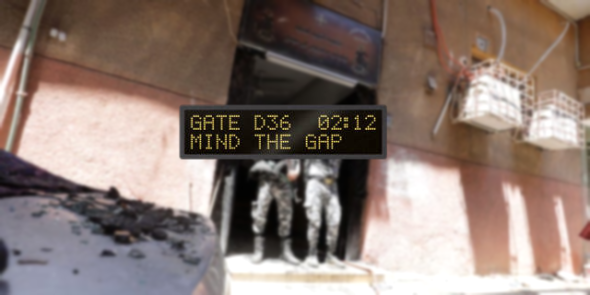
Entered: 2 h 12 min
